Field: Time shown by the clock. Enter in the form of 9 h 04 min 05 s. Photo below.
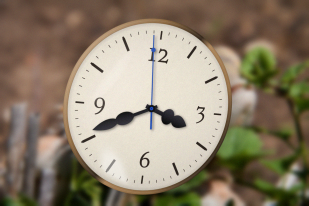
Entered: 3 h 40 min 59 s
